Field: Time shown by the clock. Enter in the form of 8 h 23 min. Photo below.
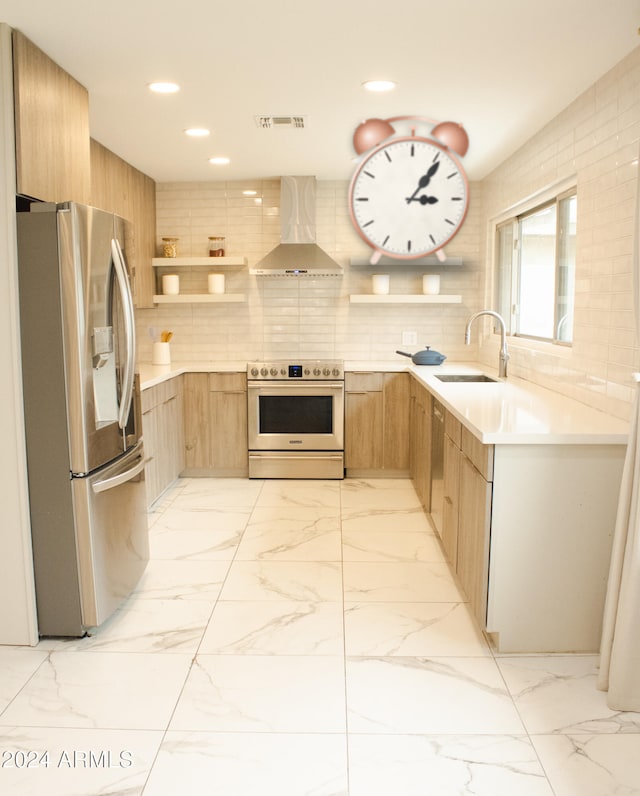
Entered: 3 h 06 min
